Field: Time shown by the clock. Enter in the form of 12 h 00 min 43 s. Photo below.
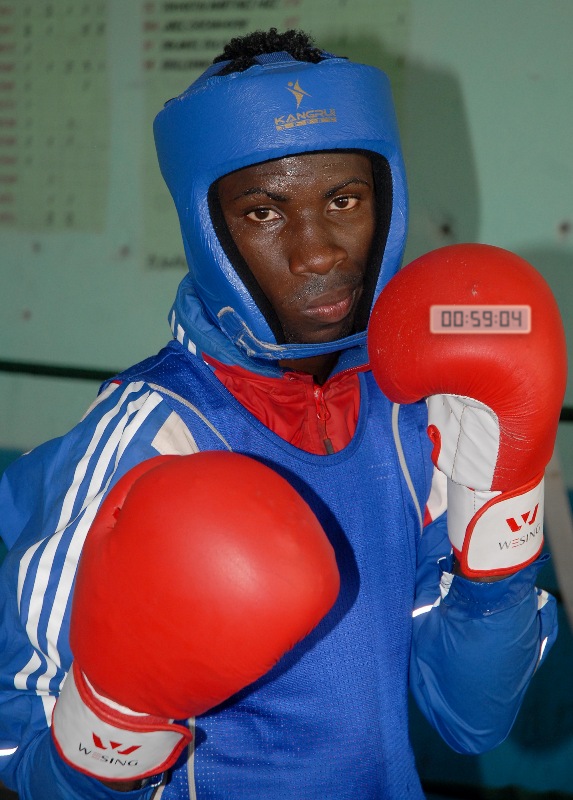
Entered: 0 h 59 min 04 s
